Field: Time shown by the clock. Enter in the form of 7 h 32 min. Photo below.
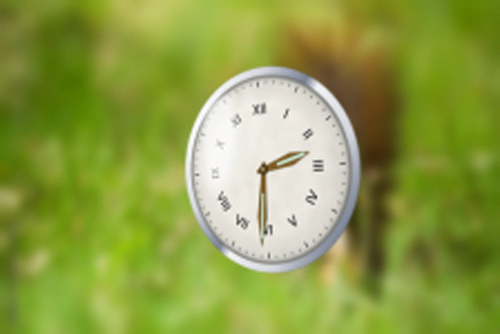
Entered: 2 h 31 min
